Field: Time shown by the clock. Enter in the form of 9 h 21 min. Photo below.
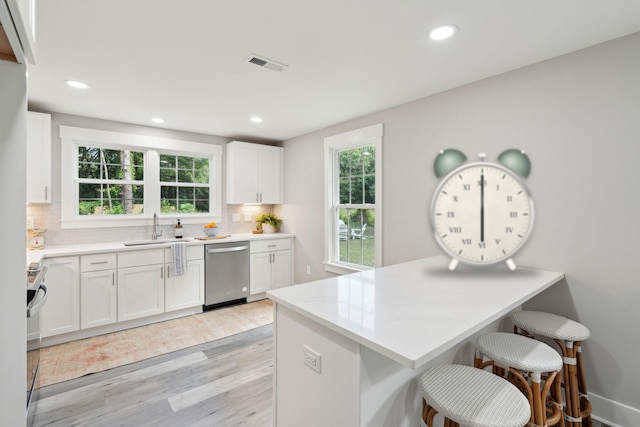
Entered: 6 h 00 min
